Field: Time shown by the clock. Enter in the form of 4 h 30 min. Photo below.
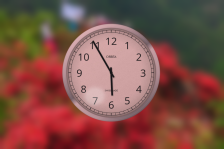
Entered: 5 h 55 min
